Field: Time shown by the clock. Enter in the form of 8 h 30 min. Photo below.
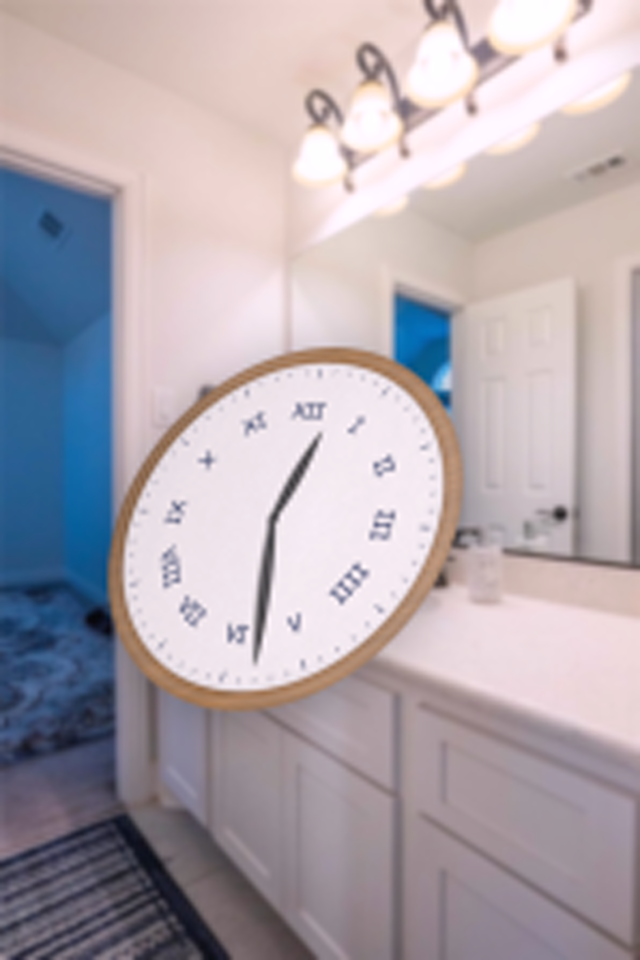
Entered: 12 h 28 min
